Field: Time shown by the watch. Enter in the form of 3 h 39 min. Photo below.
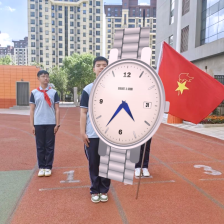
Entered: 4 h 36 min
